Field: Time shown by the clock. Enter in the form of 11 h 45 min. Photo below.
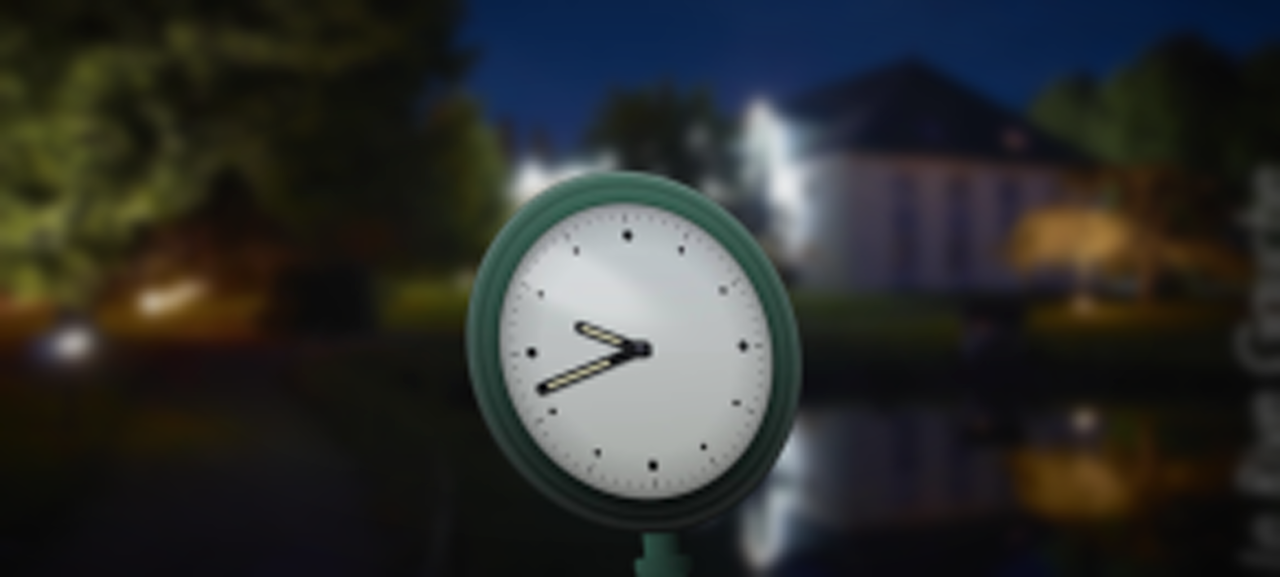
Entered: 9 h 42 min
